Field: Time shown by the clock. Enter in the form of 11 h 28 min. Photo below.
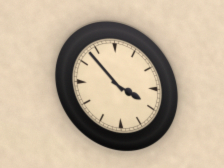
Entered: 3 h 53 min
